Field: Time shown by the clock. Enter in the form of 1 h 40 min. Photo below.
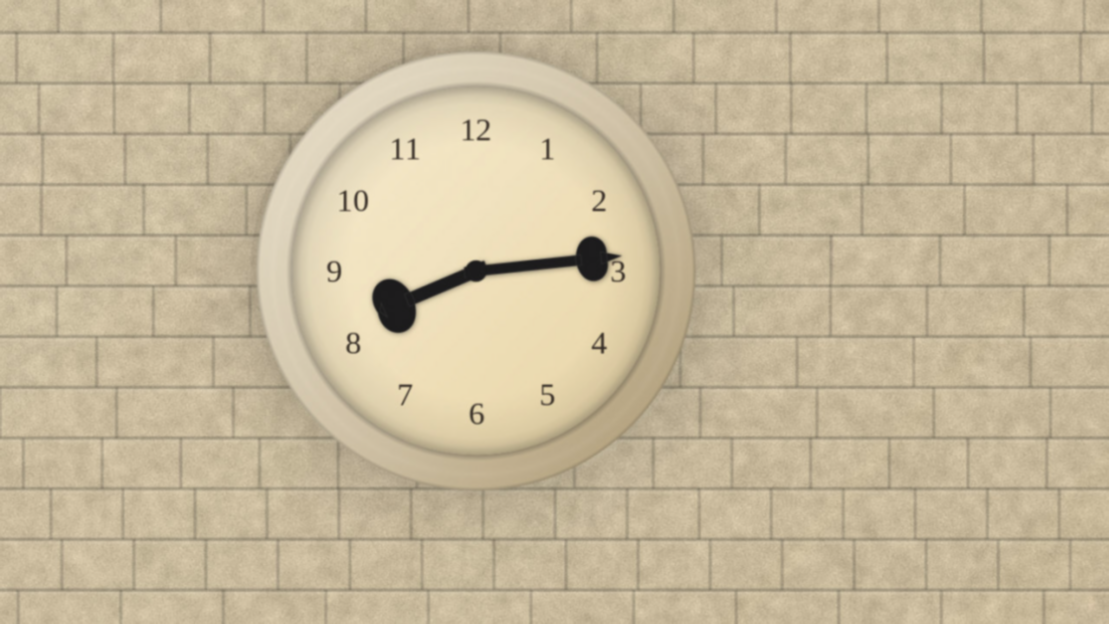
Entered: 8 h 14 min
